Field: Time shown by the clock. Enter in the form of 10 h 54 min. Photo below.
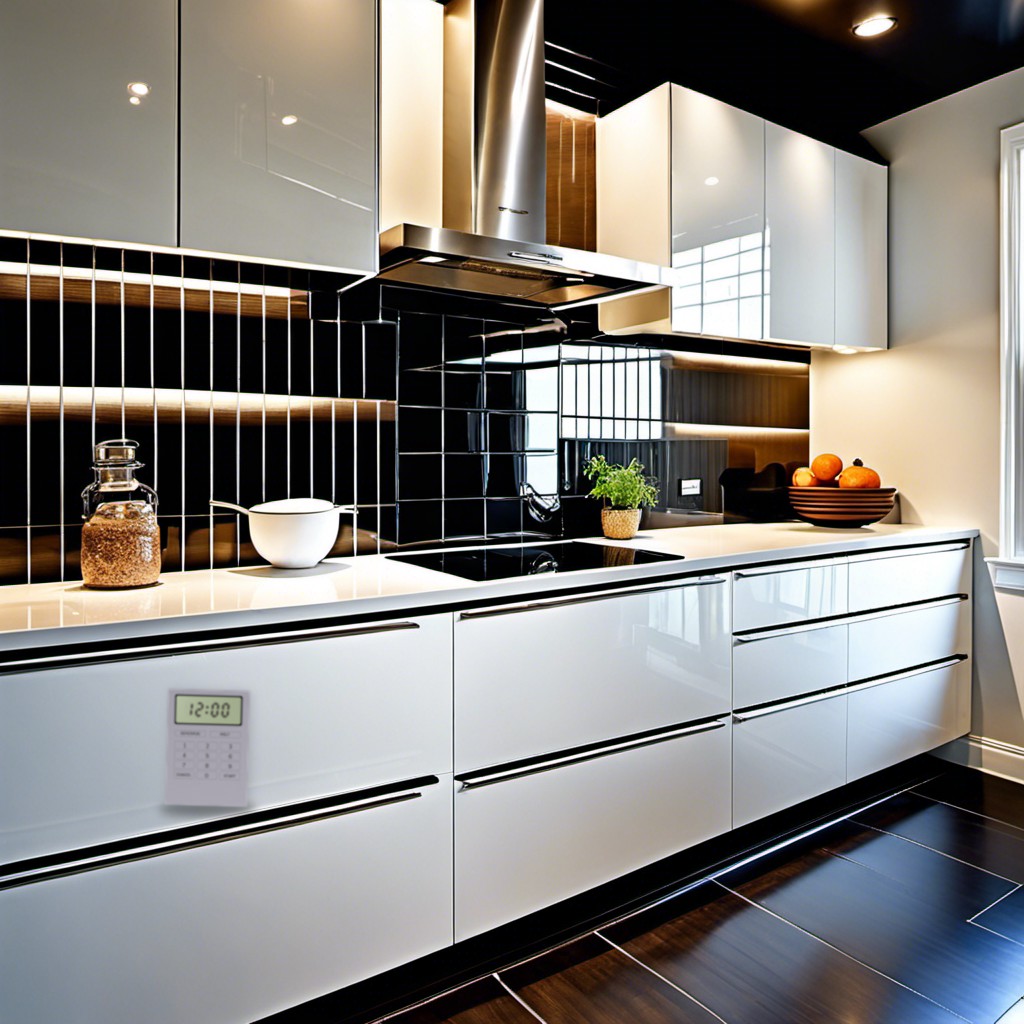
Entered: 12 h 00 min
